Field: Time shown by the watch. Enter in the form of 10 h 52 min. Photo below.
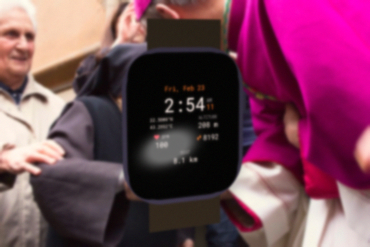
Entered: 2 h 54 min
